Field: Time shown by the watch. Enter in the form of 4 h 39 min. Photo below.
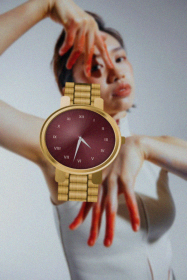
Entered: 4 h 32 min
